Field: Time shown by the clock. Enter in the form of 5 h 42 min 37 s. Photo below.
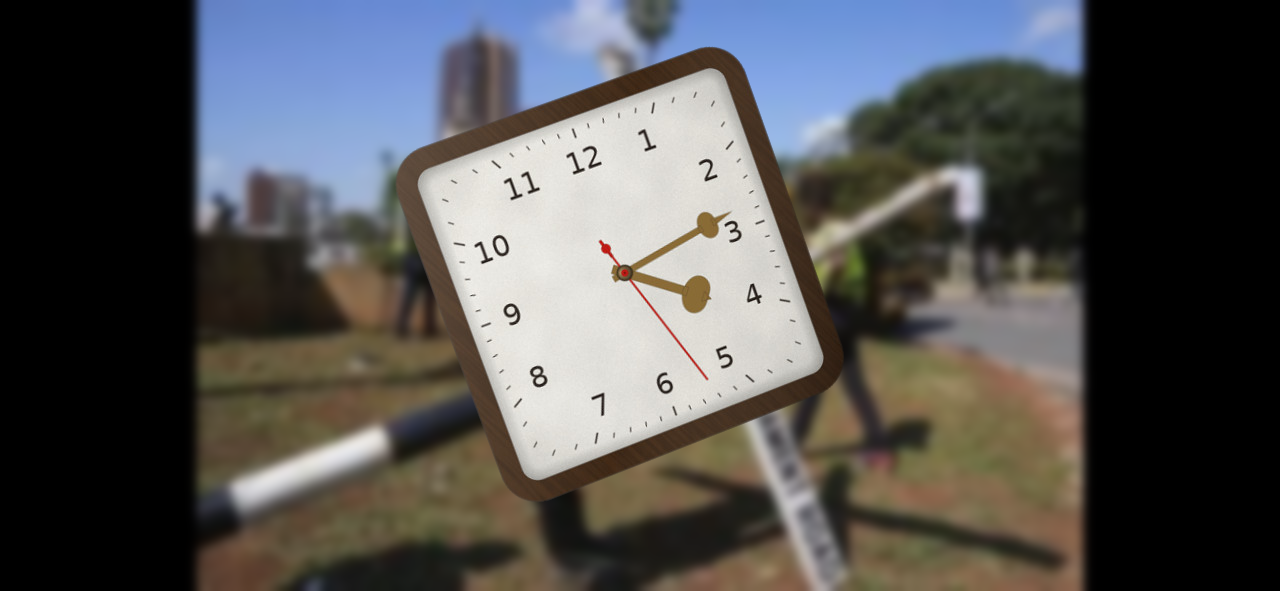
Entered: 4 h 13 min 27 s
